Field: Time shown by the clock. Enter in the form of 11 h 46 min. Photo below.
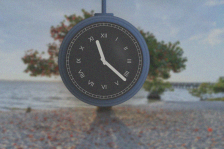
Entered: 11 h 22 min
